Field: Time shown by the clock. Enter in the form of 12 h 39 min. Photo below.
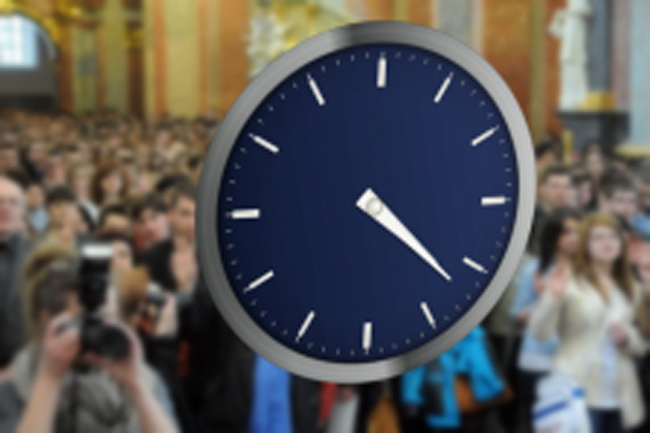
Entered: 4 h 22 min
